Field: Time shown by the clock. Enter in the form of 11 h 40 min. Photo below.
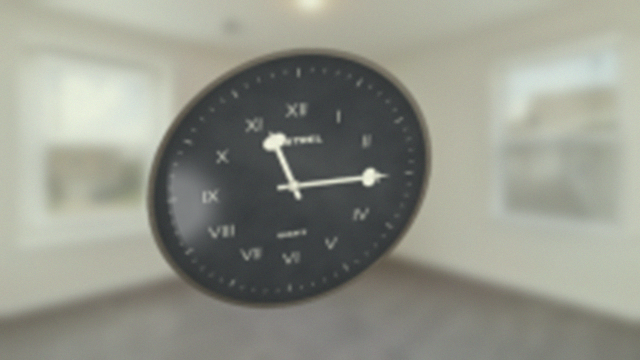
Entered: 11 h 15 min
